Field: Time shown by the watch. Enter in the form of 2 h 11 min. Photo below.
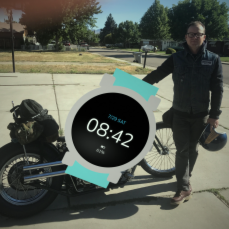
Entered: 8 h 42 min
